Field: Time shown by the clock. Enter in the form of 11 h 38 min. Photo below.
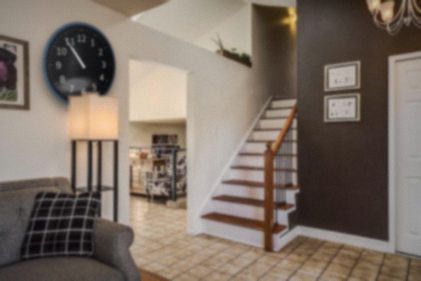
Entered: 10 h 54 min
